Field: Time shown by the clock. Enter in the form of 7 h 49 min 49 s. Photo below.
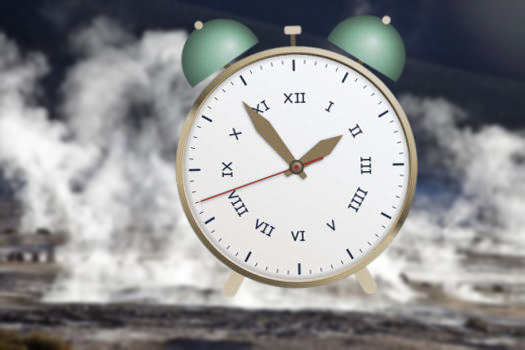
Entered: 1 h 53 min 42 s
